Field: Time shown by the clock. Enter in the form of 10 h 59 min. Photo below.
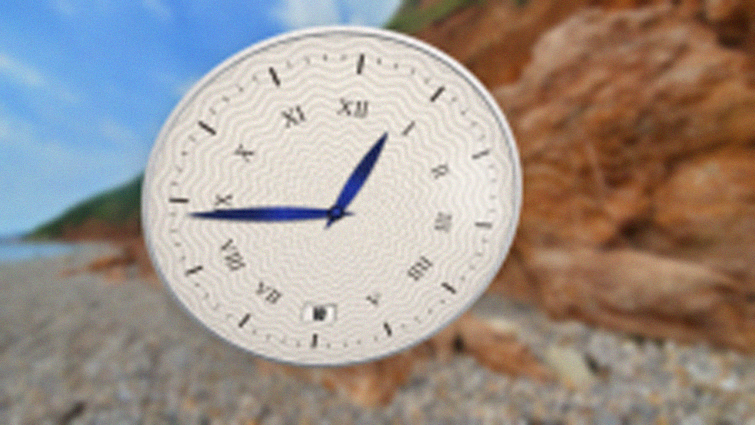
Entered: 12 h 44 min
